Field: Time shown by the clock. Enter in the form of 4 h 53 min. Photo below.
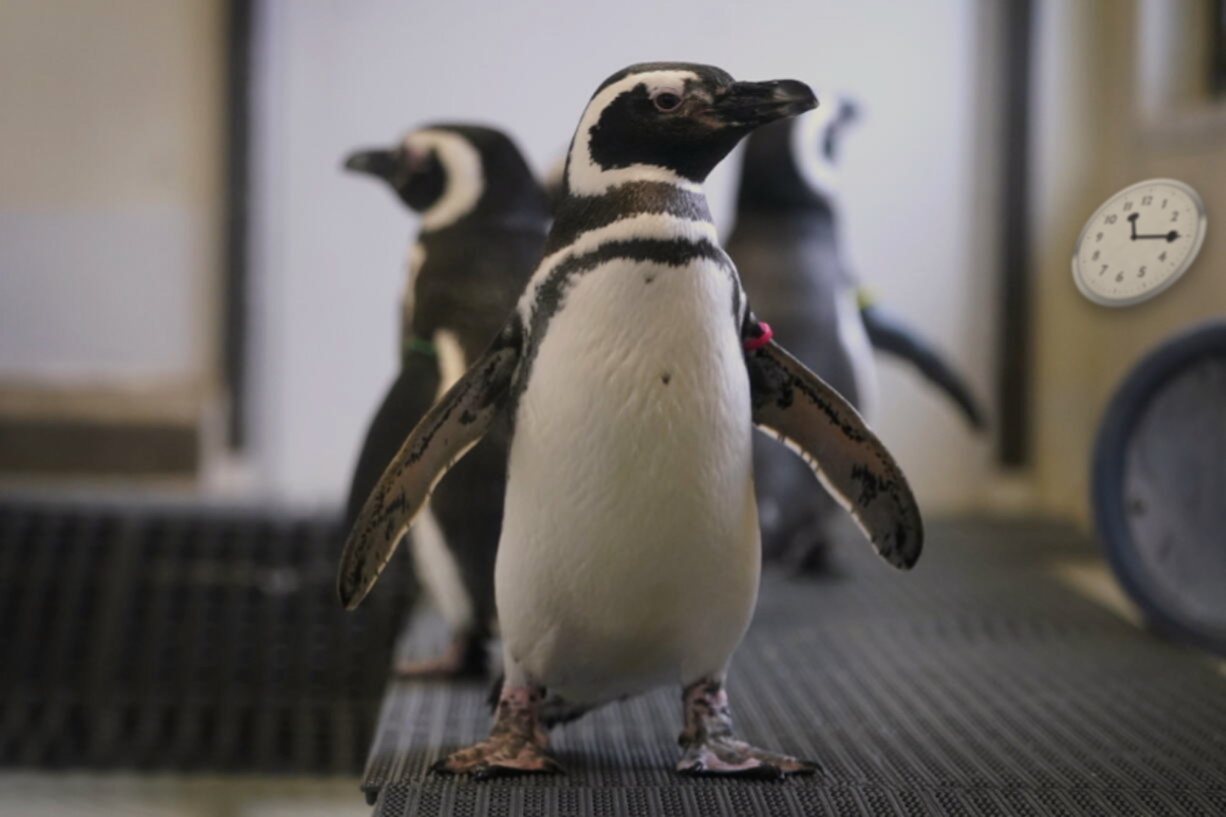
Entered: 11 h 15 min
